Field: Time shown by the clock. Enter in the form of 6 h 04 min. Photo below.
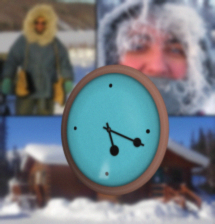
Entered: 5 h 18 min
